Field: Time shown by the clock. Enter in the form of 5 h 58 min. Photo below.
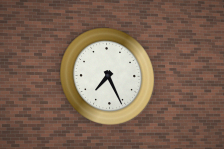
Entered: 7 h 26 min
